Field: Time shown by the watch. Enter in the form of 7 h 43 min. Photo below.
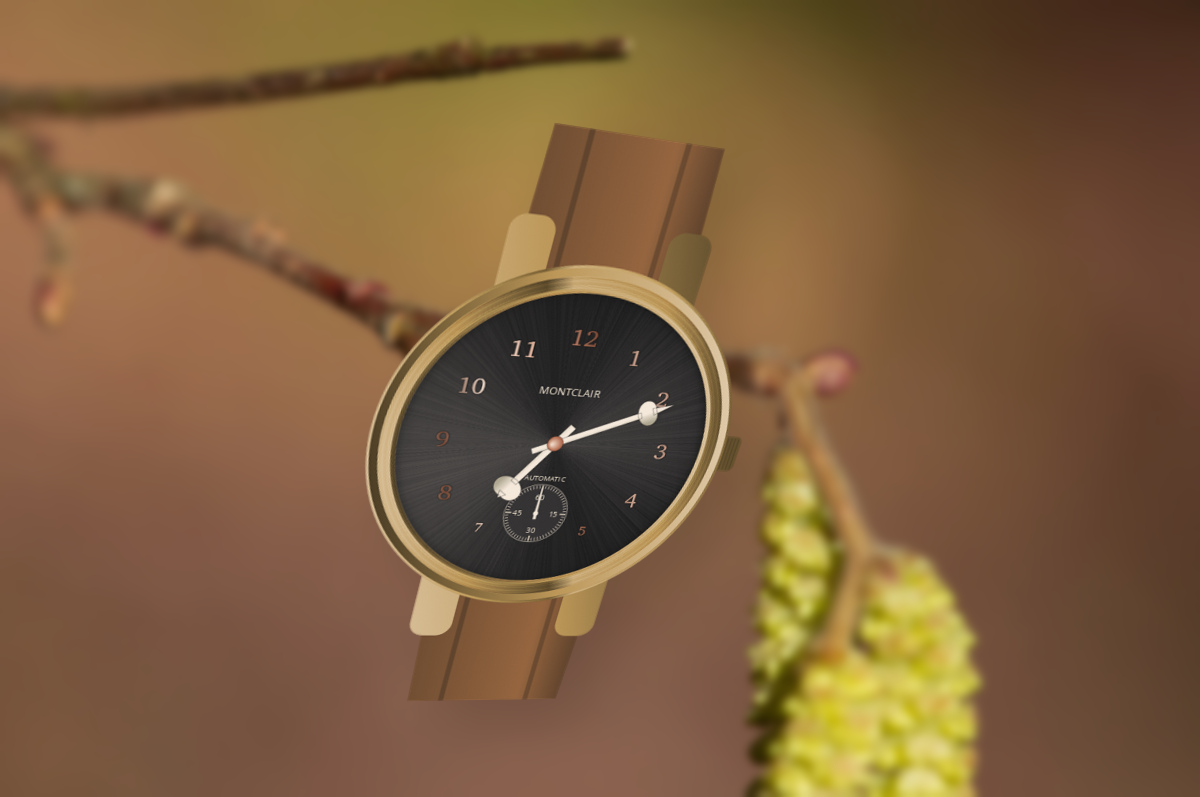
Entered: 7 h 11 min
